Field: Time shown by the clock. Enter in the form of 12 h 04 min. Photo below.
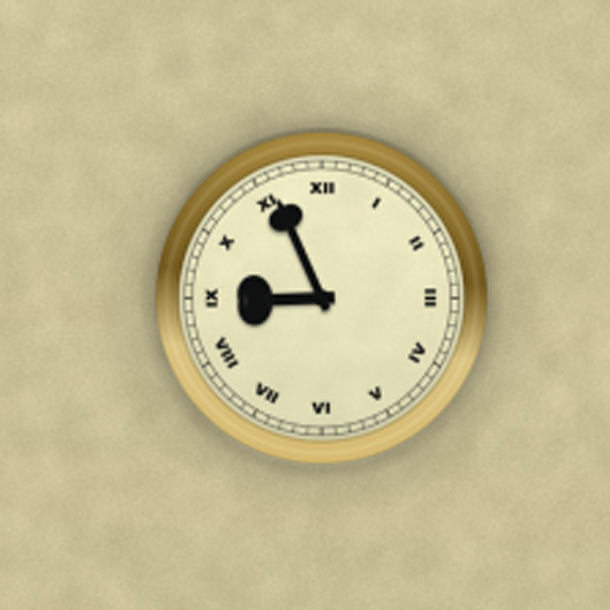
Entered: 8 h 56 min
